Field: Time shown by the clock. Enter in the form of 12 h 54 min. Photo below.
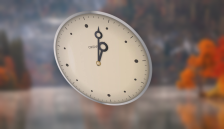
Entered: 1 h 03 min
